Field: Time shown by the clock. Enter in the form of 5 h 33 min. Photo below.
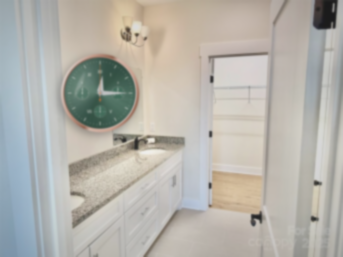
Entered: 12 h 15 min
